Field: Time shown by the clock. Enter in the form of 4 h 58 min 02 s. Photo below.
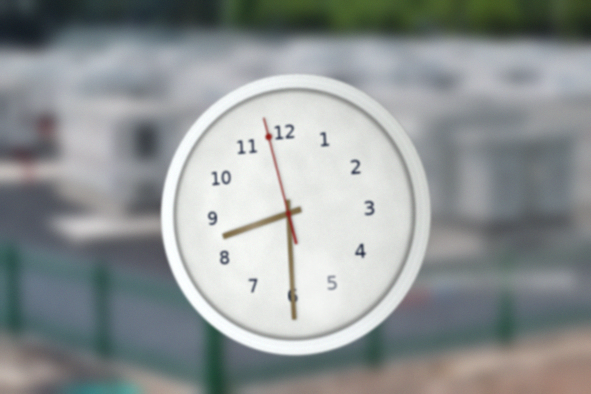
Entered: 8 h 29 min 58 s
